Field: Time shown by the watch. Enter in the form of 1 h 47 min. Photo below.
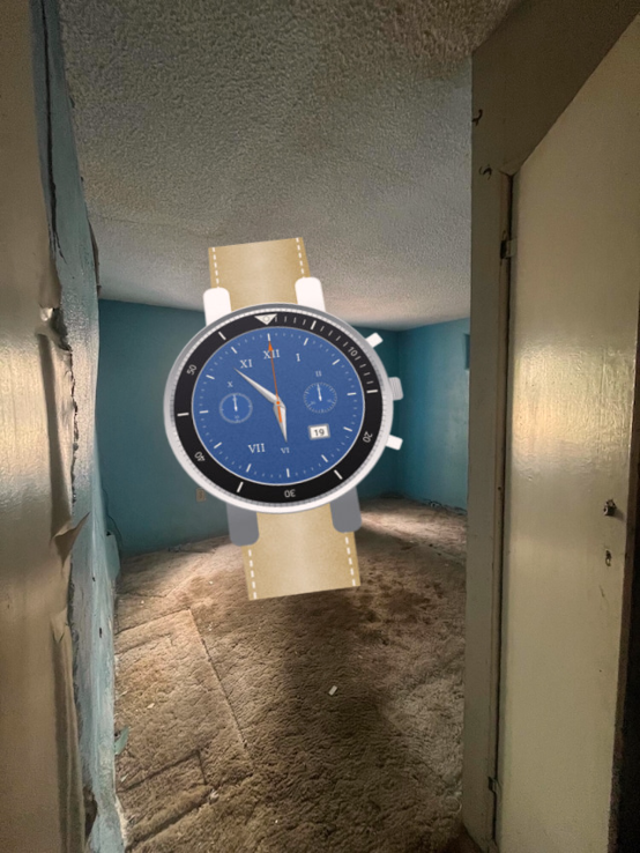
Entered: 5 h 53 min
